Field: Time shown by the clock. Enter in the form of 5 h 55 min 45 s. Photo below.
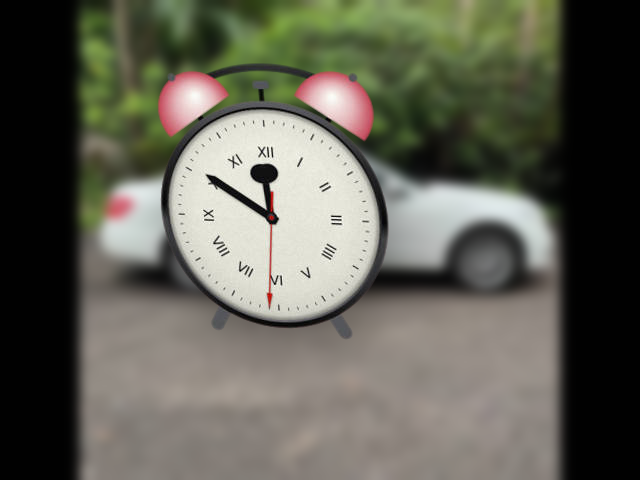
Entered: 11 h 50 min 31 s
